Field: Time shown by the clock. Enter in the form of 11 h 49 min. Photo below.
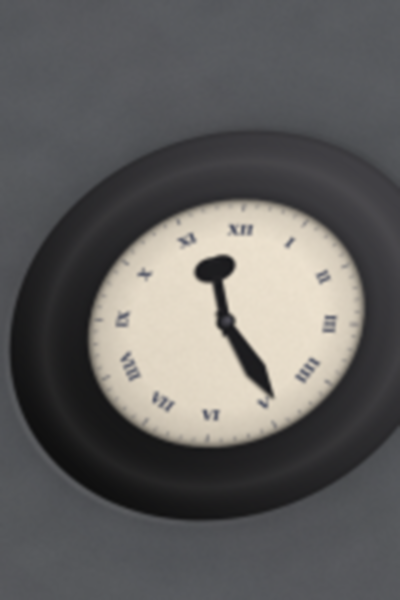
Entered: 11 h 24 min
